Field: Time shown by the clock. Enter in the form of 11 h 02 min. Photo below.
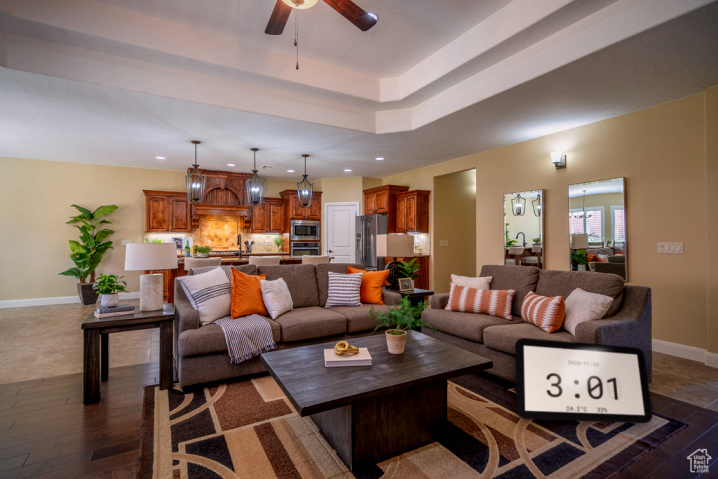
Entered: 3 h 01 min
